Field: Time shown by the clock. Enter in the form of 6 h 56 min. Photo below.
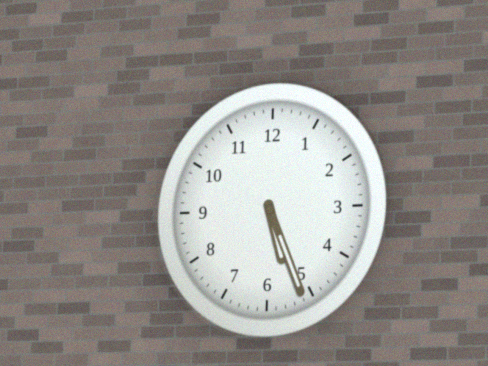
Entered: 5 h 26 min
